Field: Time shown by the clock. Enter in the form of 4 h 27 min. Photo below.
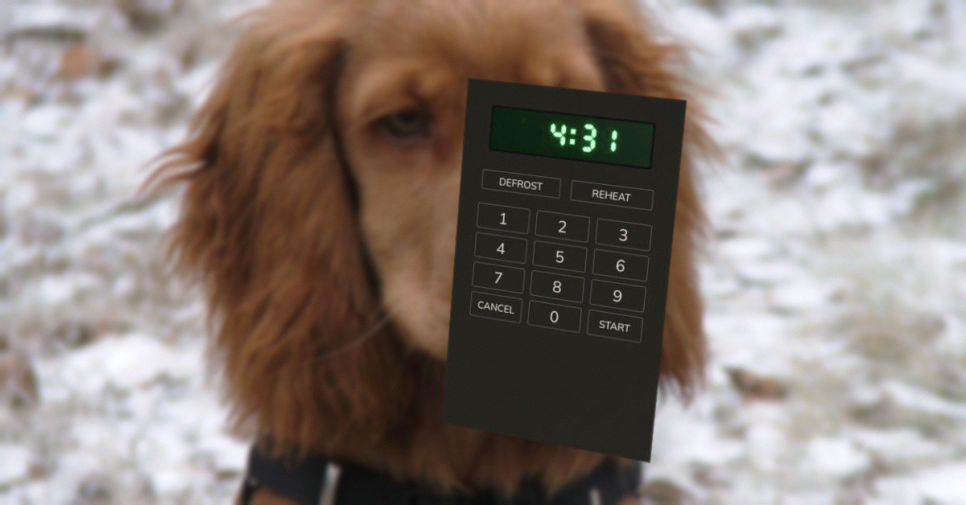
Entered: 4 h 31 min
